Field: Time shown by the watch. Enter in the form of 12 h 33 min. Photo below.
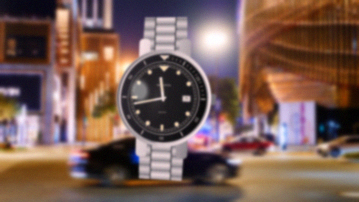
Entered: 11 h 43 min
